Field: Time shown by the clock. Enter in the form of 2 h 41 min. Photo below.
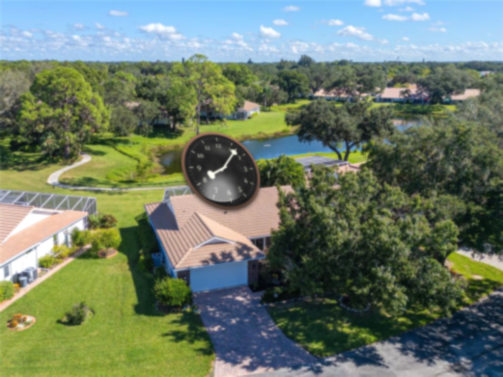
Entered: 8 h 07 min
